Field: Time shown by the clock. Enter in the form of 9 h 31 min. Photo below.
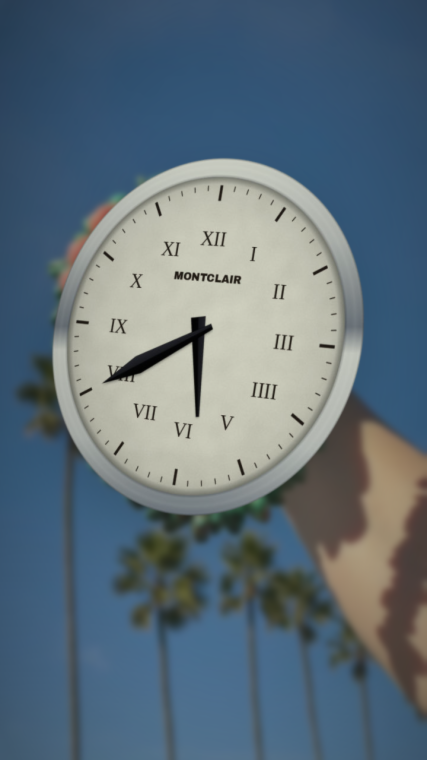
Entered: 5 h 40 min
